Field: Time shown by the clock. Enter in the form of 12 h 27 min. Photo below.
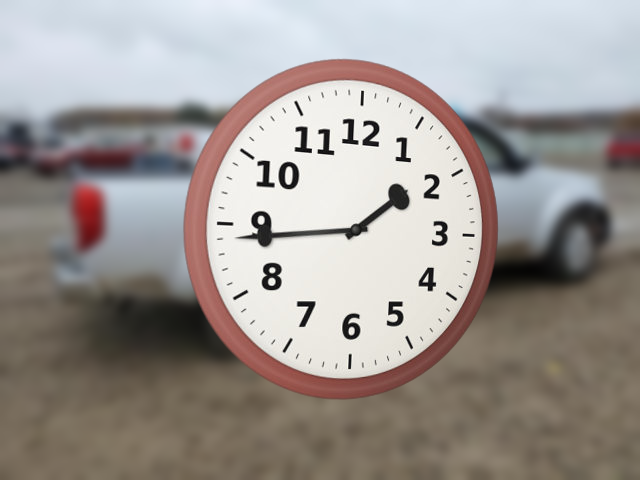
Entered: 1 h 44 min
